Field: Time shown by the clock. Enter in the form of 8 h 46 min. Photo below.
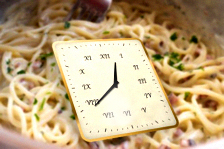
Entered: 12 h 39 min
